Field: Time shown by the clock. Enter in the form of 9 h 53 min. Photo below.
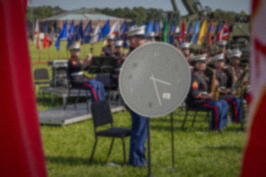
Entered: 3 h 26 min
